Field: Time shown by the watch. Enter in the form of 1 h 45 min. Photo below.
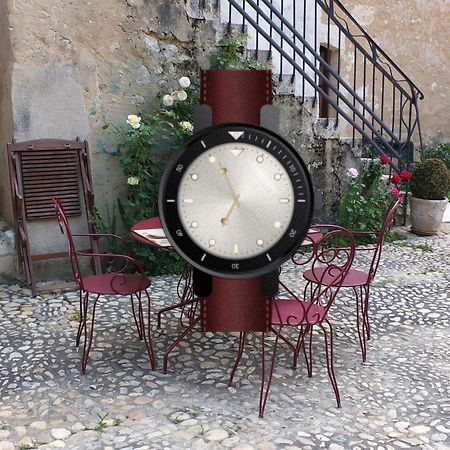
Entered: 6 h 56 min
